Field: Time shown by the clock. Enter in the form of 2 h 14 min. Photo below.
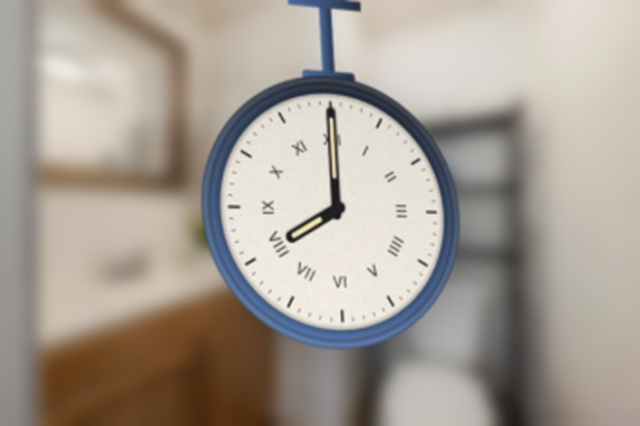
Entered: 8 h 00 min
